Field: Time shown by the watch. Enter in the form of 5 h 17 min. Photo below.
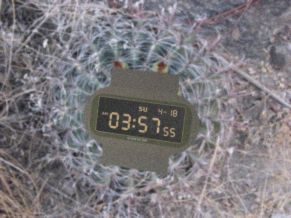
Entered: 3 h 57 min
